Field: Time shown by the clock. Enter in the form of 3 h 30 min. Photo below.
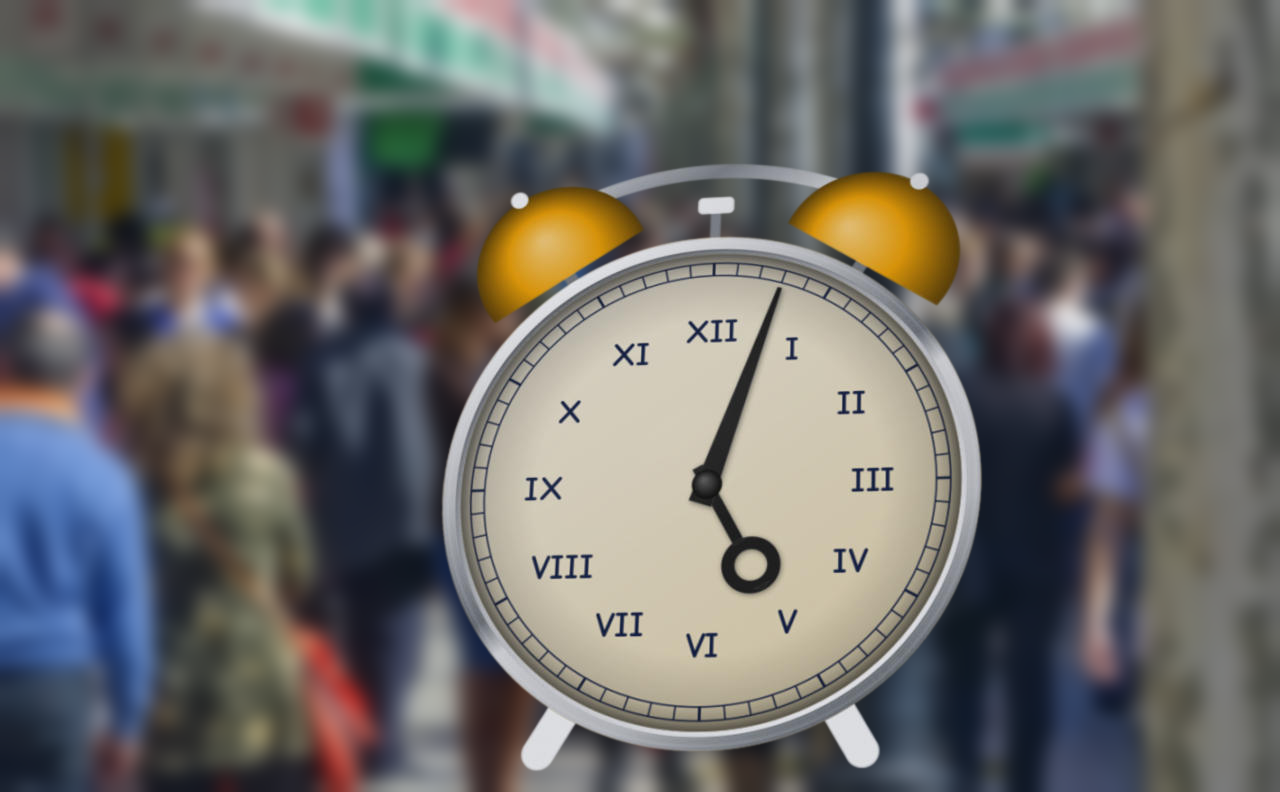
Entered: 5 h 03 min
